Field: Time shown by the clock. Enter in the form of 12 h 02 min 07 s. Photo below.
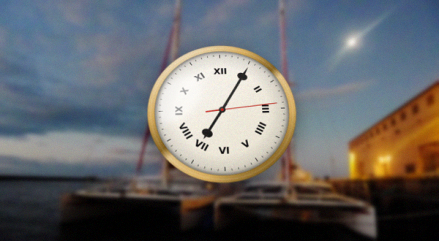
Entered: 7 h 05 min 14 s
